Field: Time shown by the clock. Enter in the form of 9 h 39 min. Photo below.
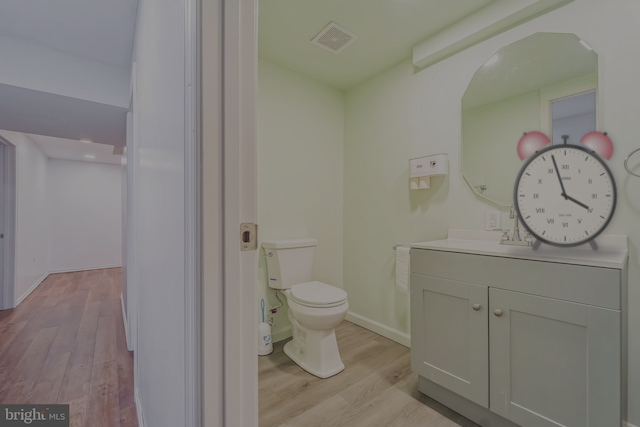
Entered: 3 h 57 min
